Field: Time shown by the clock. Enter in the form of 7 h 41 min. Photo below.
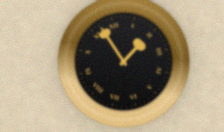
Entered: 1 h 57 min
